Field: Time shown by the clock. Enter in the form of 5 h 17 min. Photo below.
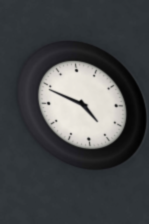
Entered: 4 h 49 min
